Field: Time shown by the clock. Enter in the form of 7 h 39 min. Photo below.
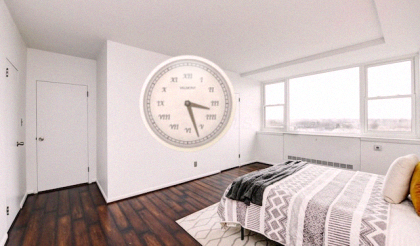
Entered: 3 h 27 min
